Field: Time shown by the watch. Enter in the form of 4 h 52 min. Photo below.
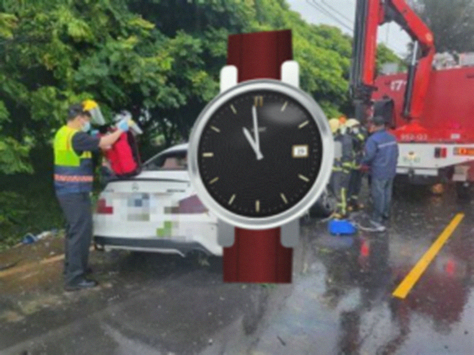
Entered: 10 h 59 min
